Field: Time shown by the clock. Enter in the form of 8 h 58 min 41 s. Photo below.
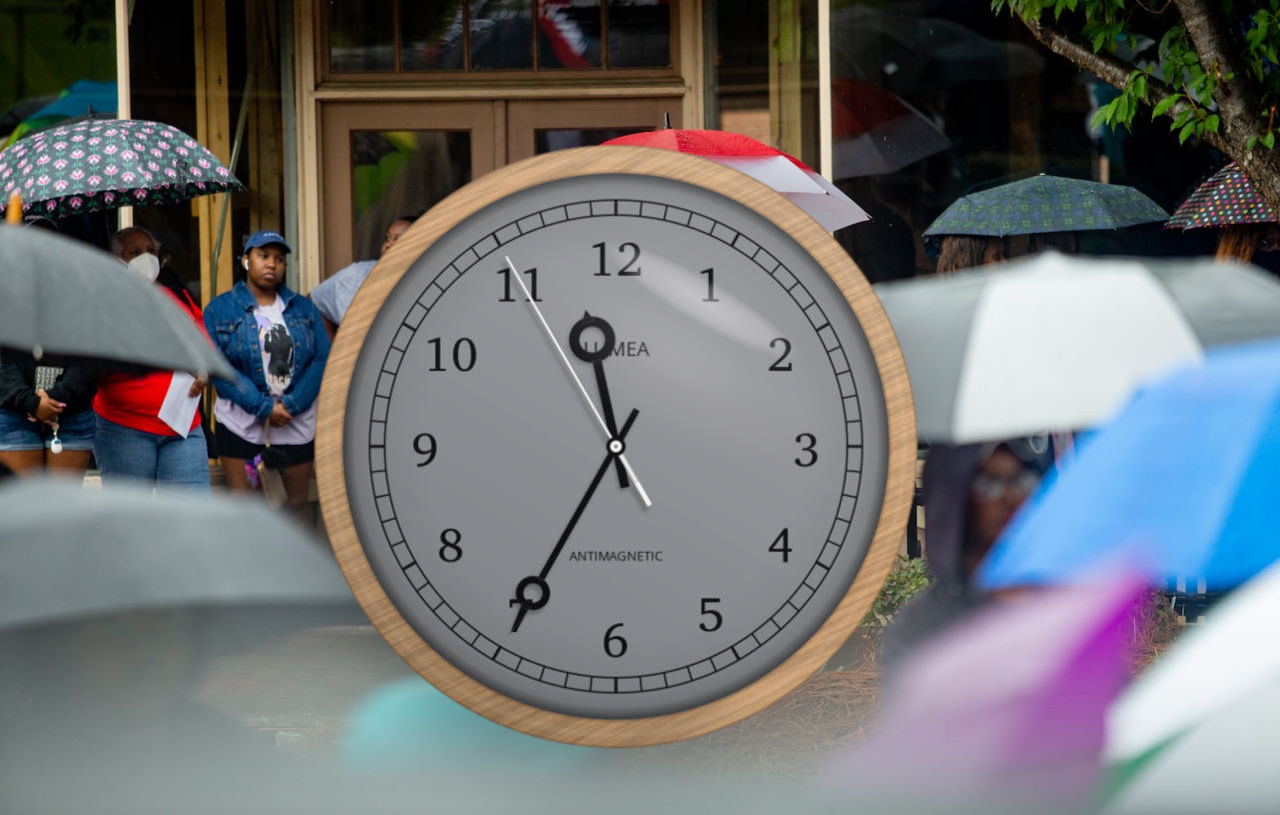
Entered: 11 h 34 min 55 s
